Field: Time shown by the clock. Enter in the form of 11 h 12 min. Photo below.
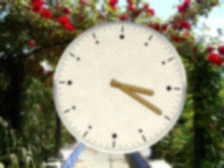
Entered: 3 h 20 min
